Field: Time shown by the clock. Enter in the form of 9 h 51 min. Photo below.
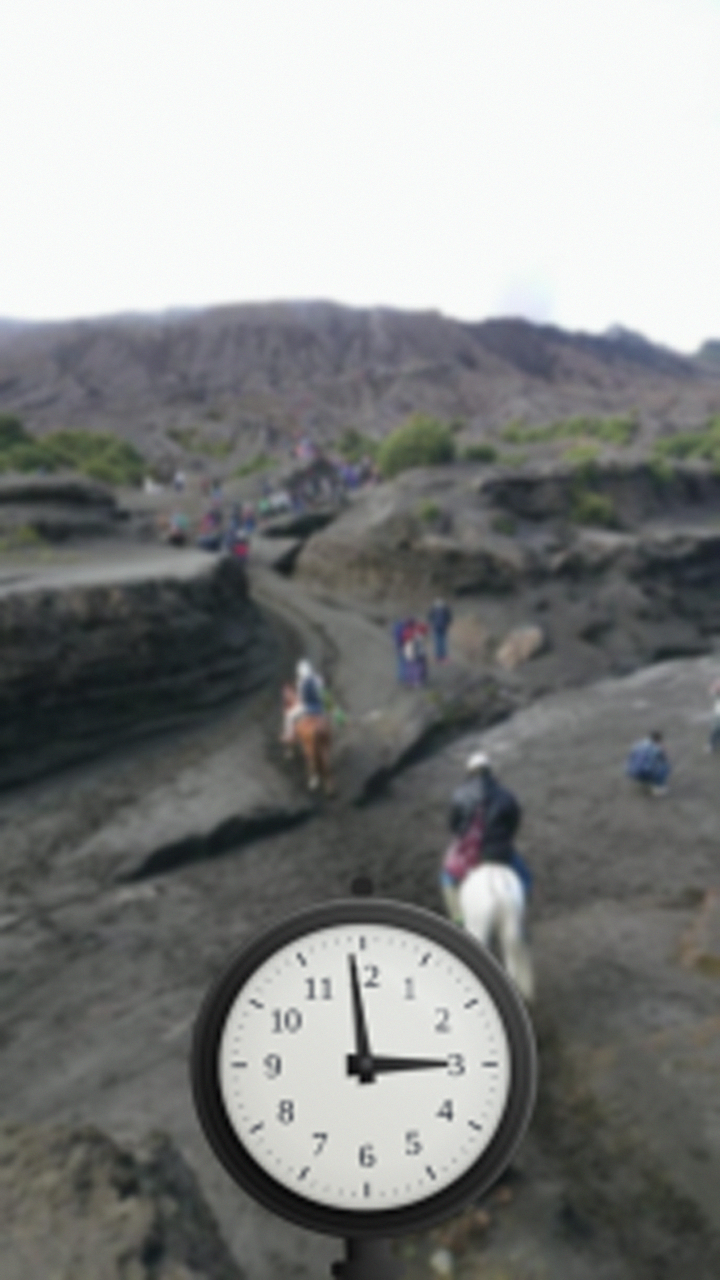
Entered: 2 h 59 min
